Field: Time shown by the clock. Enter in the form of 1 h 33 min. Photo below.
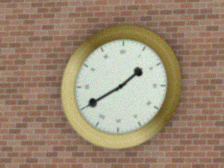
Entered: 1 h 40 min
